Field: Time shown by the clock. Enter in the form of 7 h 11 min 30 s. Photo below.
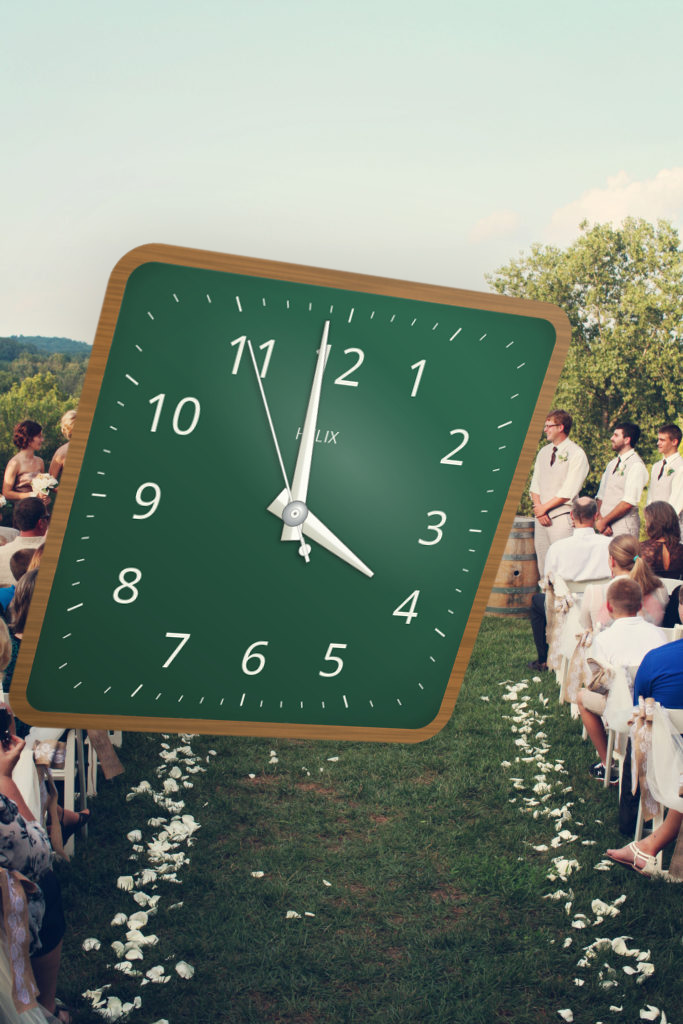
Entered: 3 h 58 min 55 s
